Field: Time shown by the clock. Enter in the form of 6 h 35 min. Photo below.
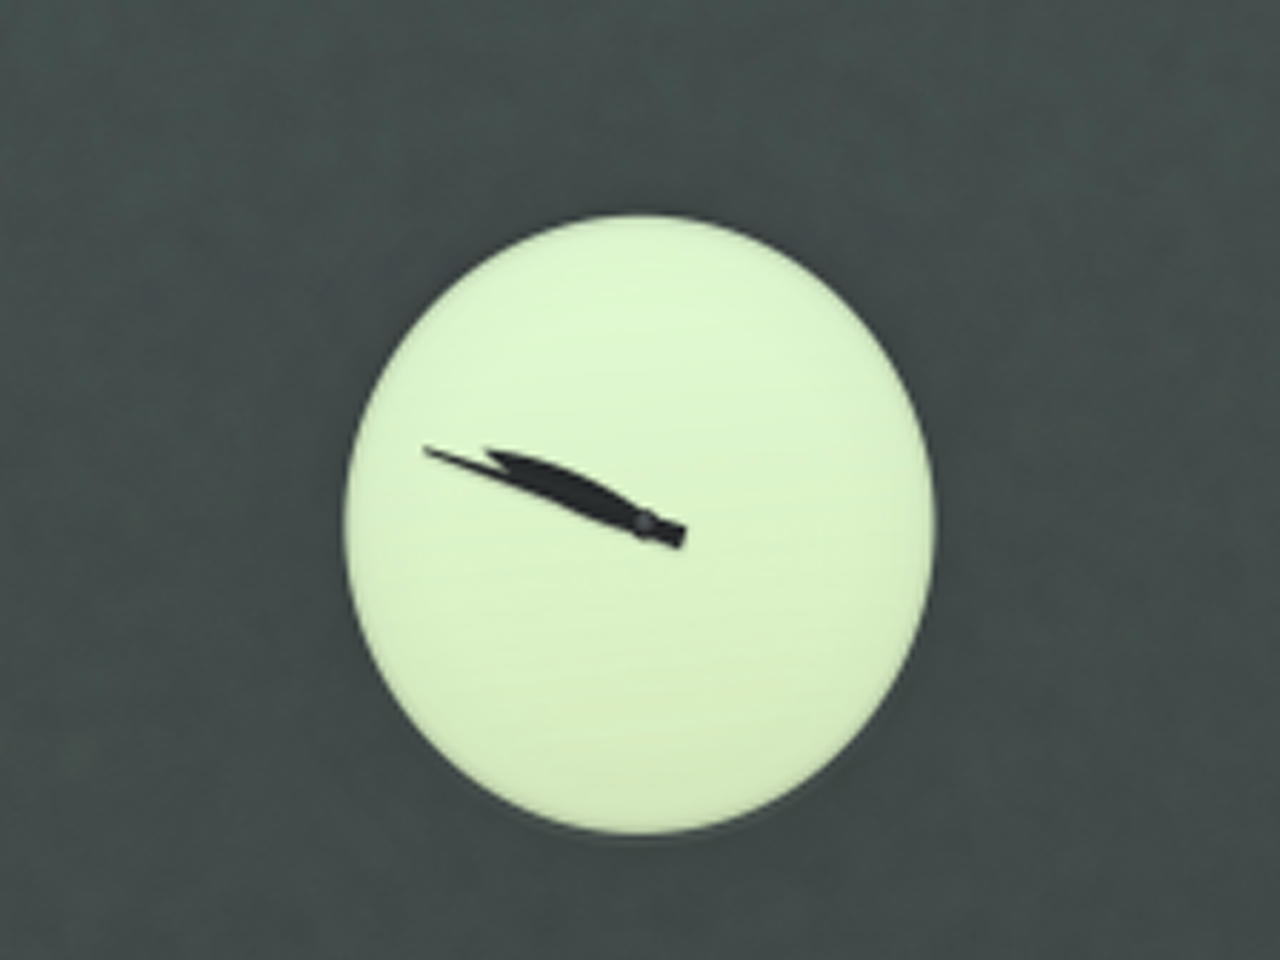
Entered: 9 h 48 min
